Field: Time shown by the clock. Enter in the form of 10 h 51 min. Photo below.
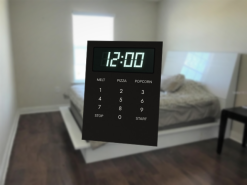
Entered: 12 h 00 min
